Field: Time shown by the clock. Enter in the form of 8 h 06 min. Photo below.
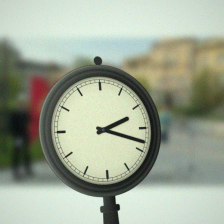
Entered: 2 h 18 min
